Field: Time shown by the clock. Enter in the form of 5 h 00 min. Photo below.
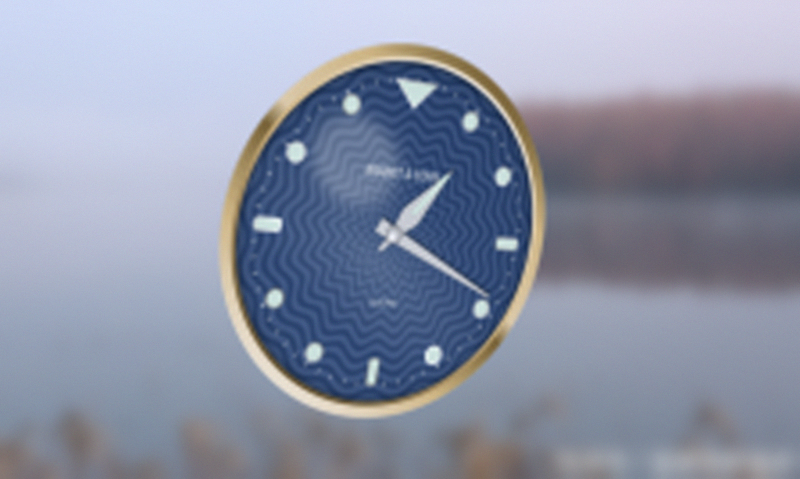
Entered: 1 h 19 min
